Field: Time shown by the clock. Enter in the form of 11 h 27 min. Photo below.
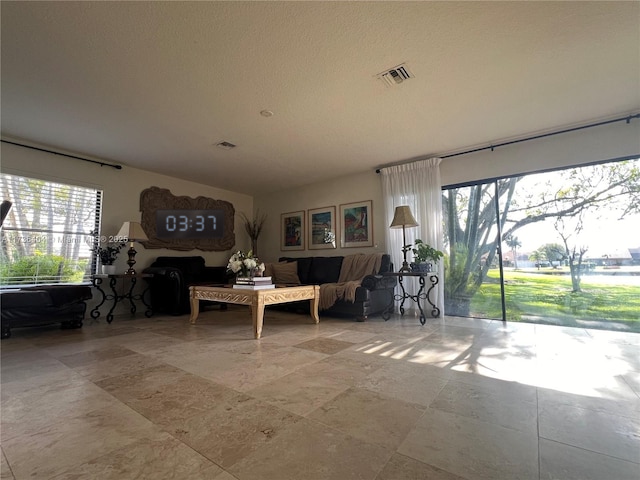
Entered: 3 h 37 min
